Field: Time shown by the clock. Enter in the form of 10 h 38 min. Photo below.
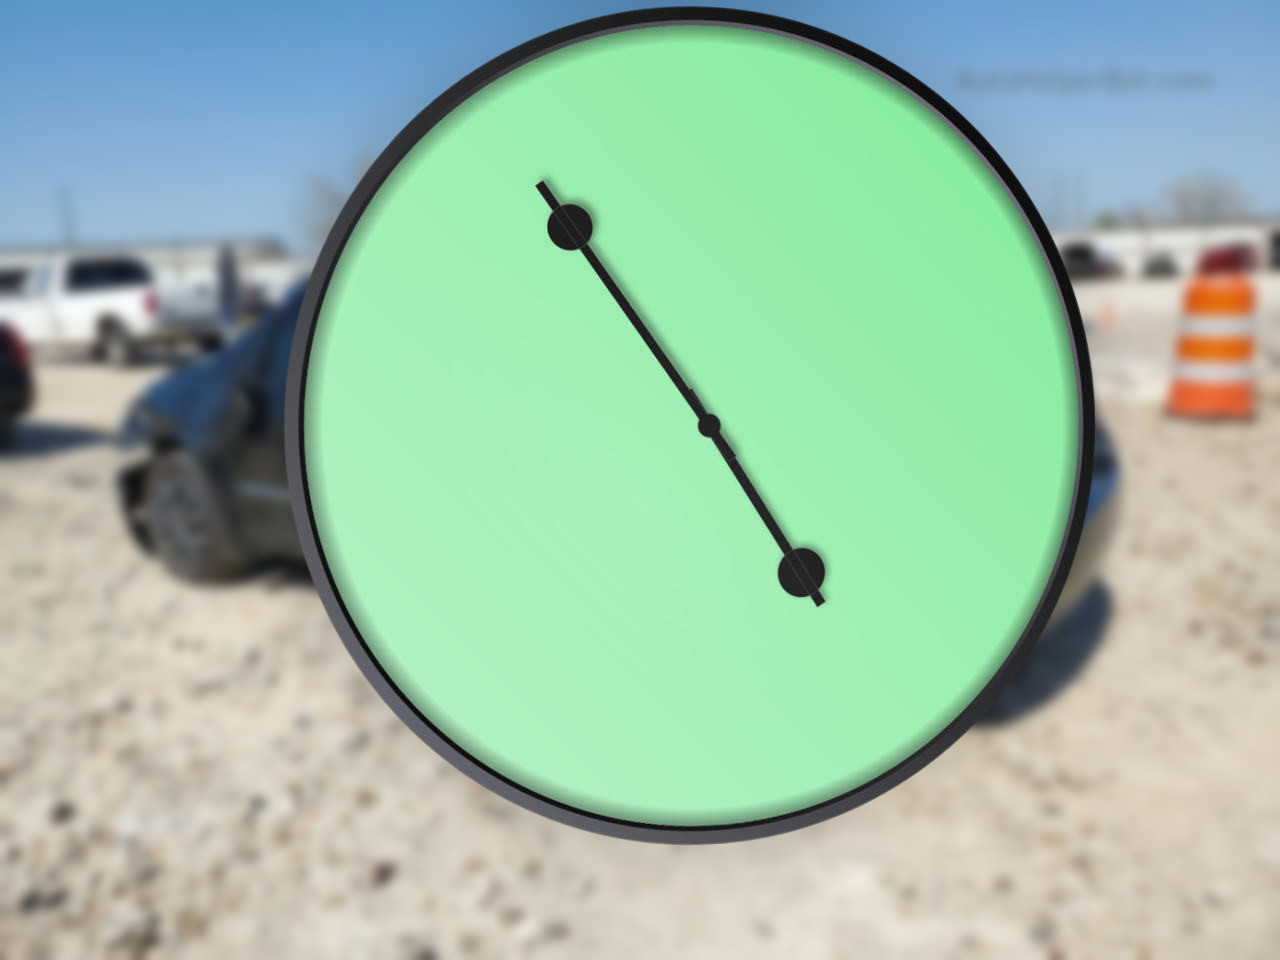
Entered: 4 h 54 min
